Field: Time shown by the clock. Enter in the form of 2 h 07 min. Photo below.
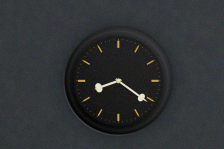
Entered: 8 h 21 min
